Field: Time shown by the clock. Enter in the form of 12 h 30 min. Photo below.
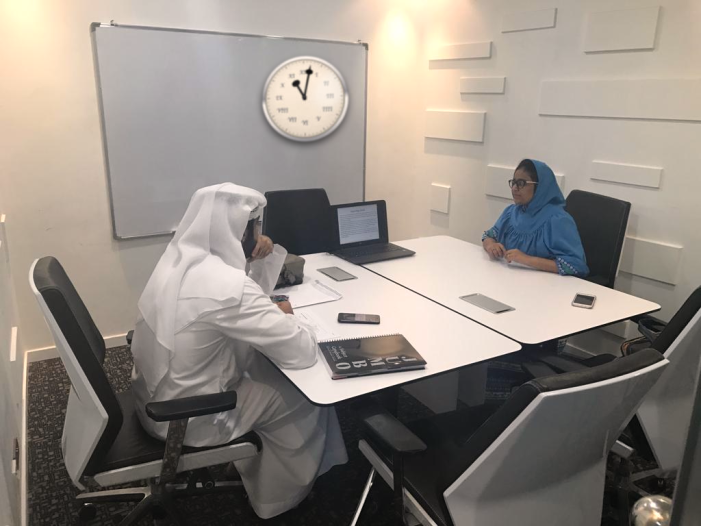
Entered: 11 h 02 min
